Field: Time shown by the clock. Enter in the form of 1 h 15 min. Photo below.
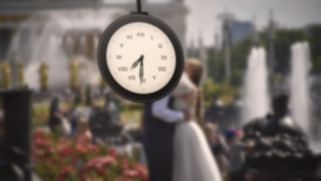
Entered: 7 h 31 min
